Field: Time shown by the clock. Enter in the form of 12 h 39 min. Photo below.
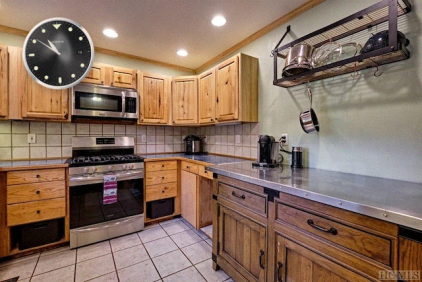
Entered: 10 h 51 min
